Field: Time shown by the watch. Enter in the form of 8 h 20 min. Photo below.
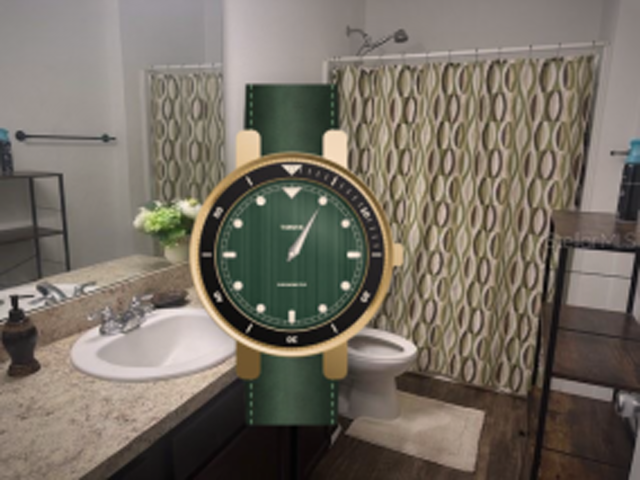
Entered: 1 h 05 min
